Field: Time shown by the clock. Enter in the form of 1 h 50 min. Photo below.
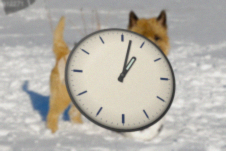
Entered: 1 h 02 min
